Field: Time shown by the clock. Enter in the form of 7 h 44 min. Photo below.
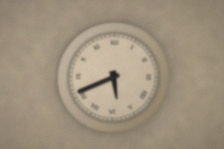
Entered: 5 h 41 min
